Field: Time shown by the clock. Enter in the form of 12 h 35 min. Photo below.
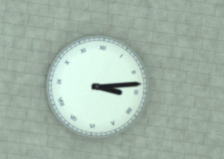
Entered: 3 h 13 min
